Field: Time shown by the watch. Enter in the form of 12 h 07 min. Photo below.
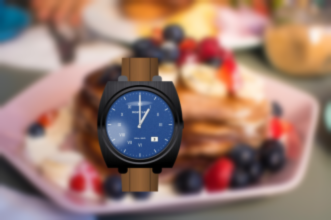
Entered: 1 h 00 min
